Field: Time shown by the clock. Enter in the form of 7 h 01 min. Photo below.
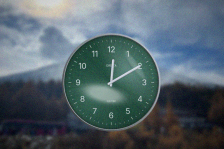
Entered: 12 h 10 min
